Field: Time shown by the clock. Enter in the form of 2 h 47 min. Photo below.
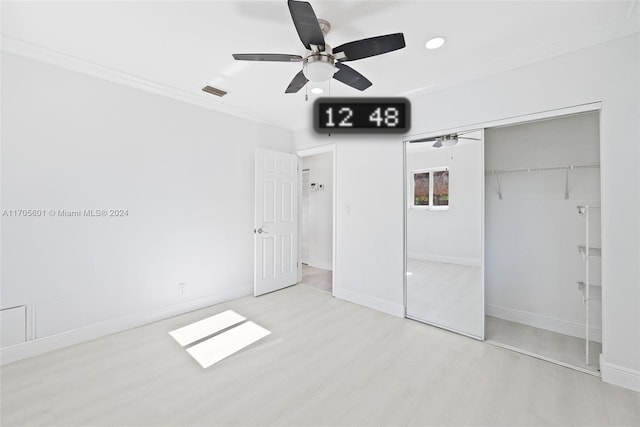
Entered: 12 h 48 min
